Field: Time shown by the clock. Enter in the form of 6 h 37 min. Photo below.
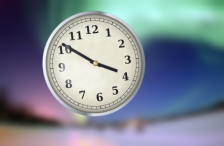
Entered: 3 h 51 min
